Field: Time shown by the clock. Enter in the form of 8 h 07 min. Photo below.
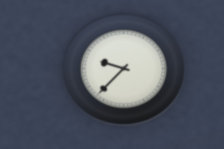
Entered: 9 h 37 min
